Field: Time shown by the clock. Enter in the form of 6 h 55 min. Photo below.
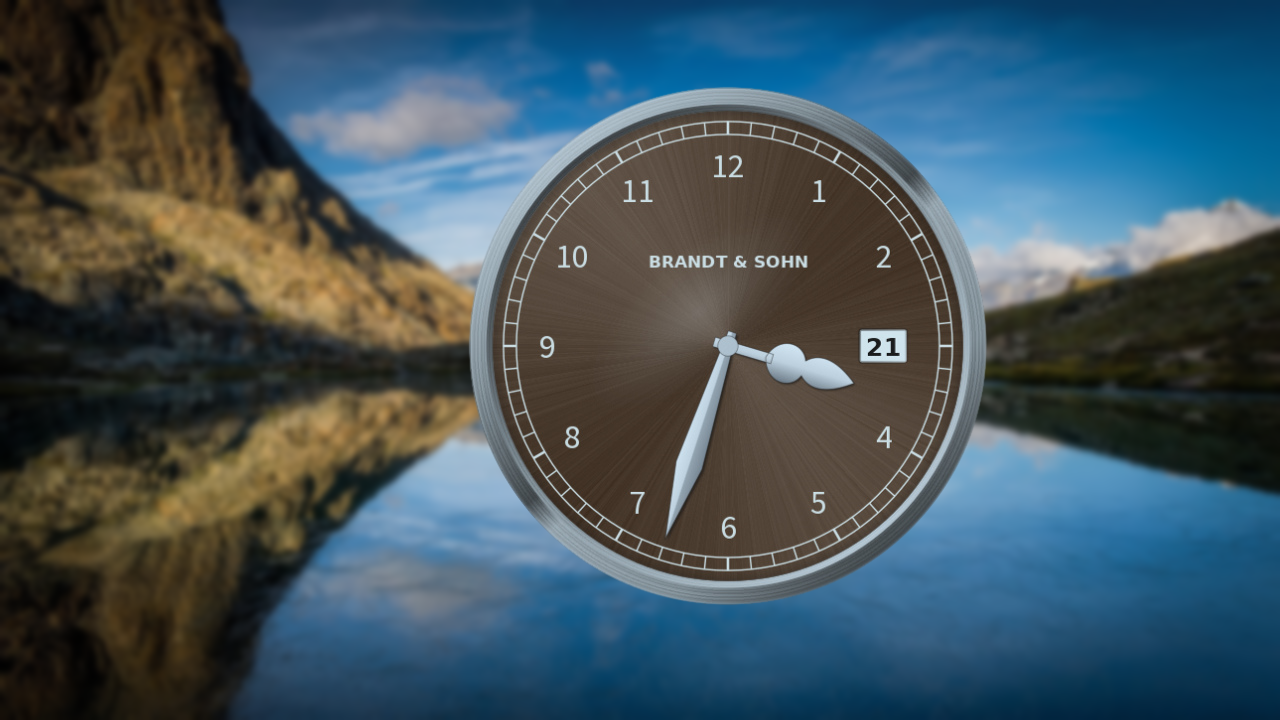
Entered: 3 h 33 min
